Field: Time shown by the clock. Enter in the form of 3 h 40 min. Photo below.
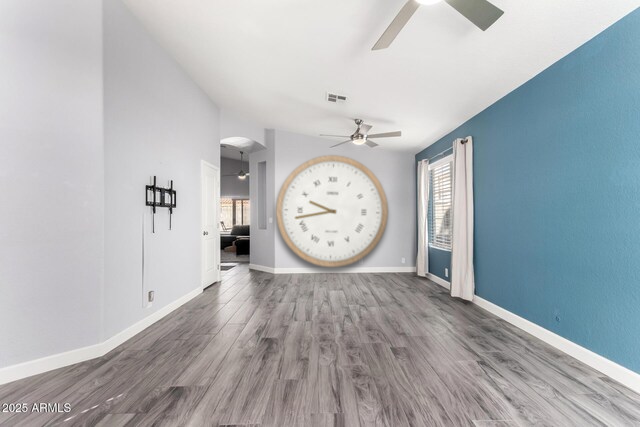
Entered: 9 h 43 min
